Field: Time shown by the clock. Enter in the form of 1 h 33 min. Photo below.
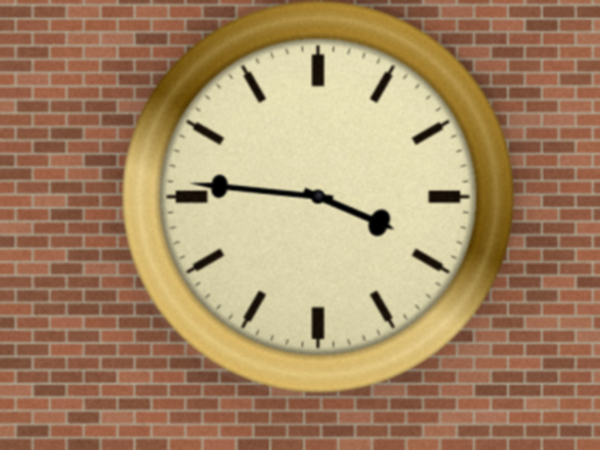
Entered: 3 h 46 min
